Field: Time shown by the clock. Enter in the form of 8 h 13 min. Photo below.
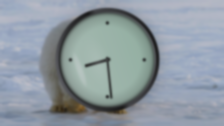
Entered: 8 h 29 min
